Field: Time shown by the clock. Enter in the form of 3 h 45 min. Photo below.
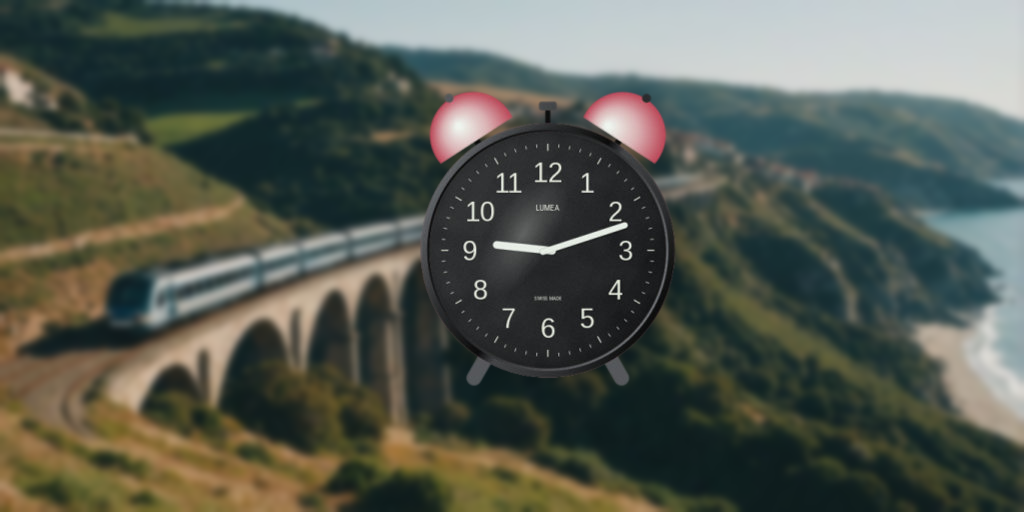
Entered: 9 h 12 min
